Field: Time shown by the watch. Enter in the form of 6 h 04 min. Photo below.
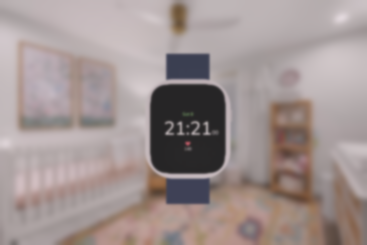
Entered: 21 h 21 min
